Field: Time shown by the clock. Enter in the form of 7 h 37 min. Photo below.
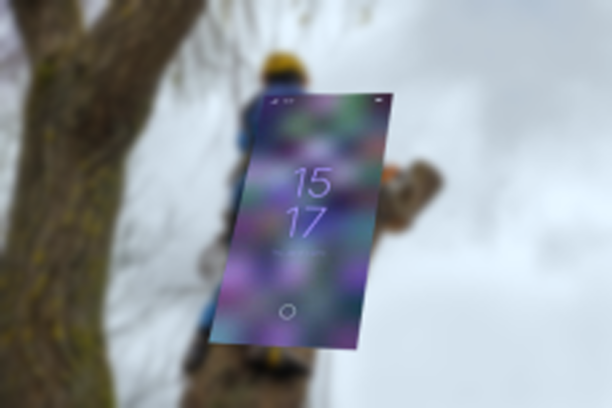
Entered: 15 h 17 min
